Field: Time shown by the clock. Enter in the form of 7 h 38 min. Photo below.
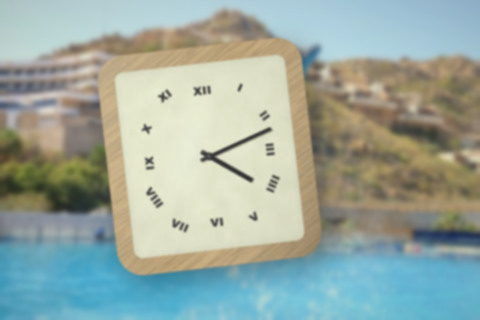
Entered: 4 h 12 min
